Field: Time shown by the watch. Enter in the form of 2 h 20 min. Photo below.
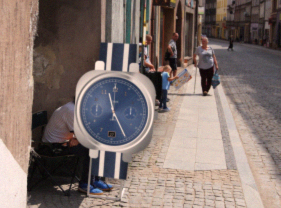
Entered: 11 h 25 min
